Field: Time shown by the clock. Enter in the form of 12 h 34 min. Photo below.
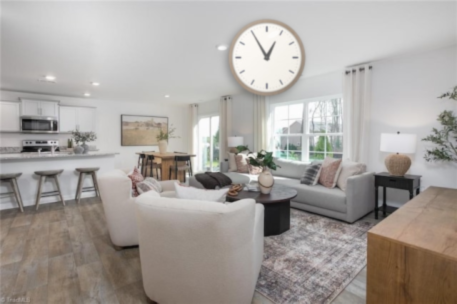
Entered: 12 h 55 min
